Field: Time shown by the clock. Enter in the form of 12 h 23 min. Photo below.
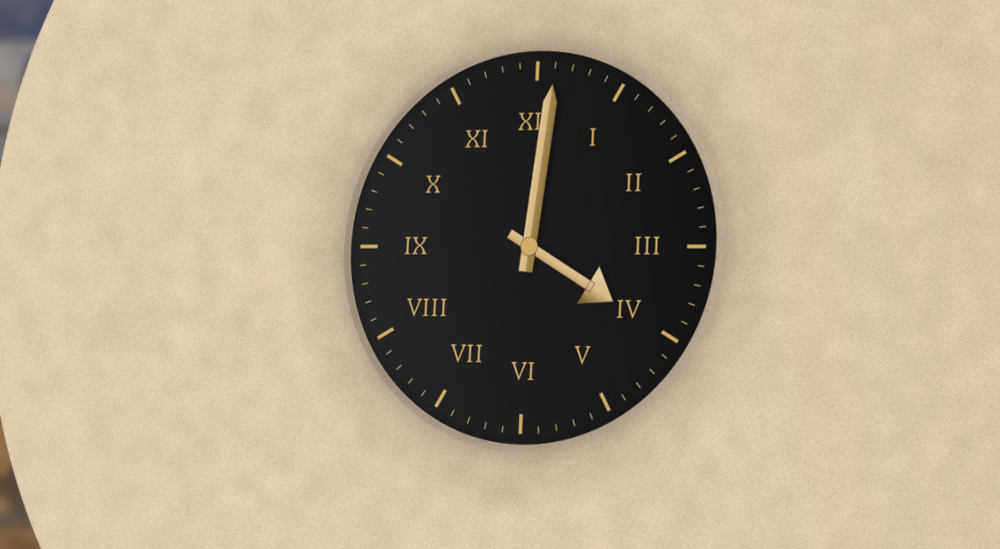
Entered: 4 h 01 min
